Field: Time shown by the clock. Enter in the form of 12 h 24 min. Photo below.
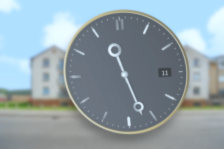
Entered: 11 h 27 min
